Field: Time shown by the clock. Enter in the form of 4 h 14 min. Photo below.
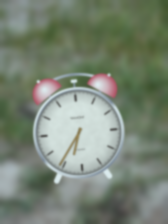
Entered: 6 h 36 min
